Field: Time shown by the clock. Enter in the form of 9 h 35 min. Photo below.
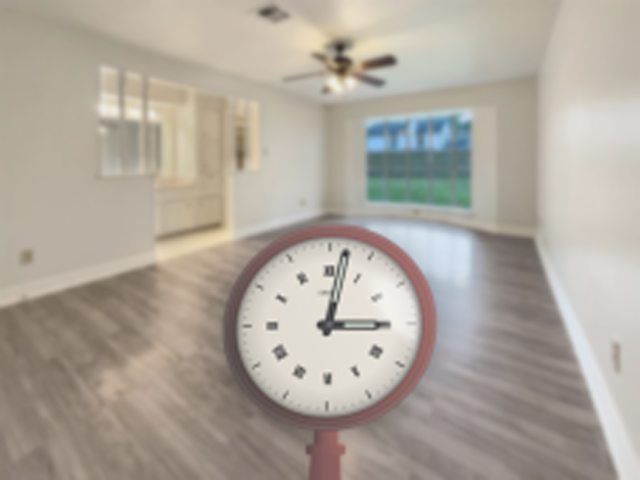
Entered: 3 h 02 min
